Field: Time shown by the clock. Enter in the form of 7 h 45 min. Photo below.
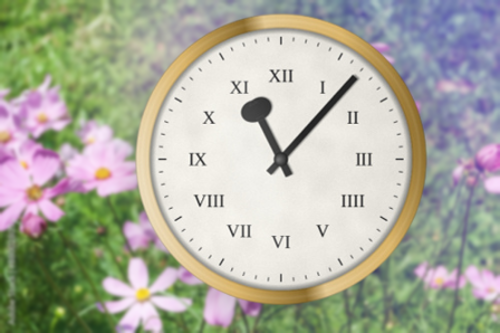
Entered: 11 h 07 min
